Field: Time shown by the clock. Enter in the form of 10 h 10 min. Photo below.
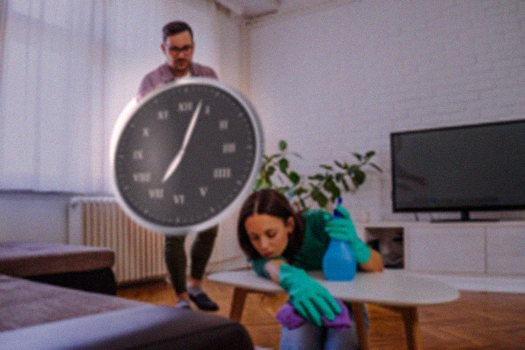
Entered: 7 h 03 min
